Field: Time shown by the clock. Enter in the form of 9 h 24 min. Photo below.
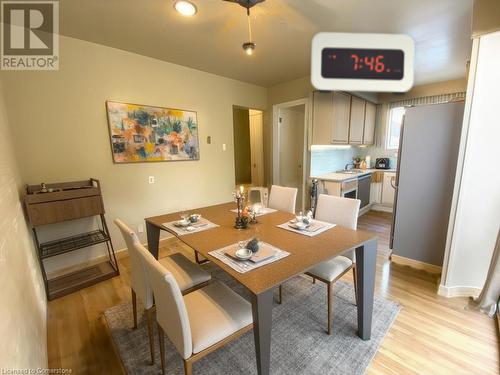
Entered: 7 h 46 min
